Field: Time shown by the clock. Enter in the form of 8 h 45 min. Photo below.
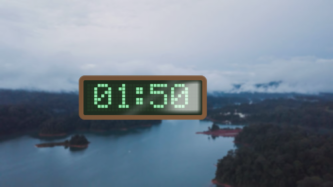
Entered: 1 h 50 min
